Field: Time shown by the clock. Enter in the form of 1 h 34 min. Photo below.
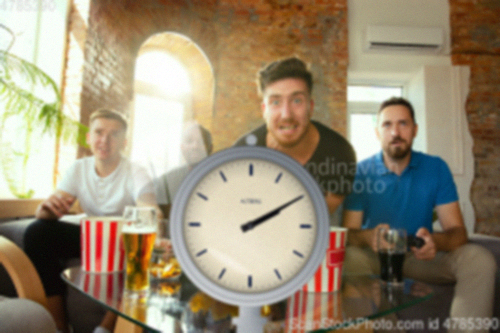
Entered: 2 h 10 min
